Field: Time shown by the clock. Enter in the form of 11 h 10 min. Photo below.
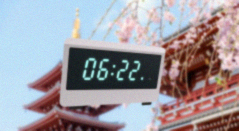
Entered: 6 h 22 min
